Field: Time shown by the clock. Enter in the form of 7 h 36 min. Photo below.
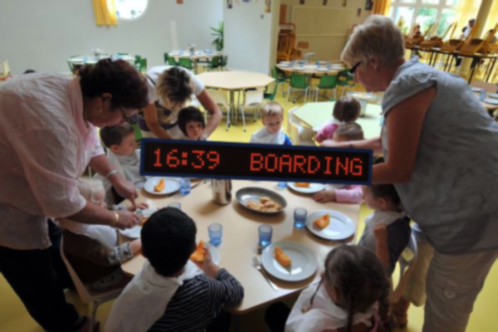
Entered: 16 h 39 min
